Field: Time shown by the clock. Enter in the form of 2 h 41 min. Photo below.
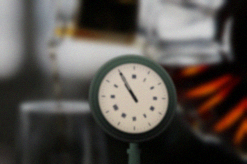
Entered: 10 h 55 min
